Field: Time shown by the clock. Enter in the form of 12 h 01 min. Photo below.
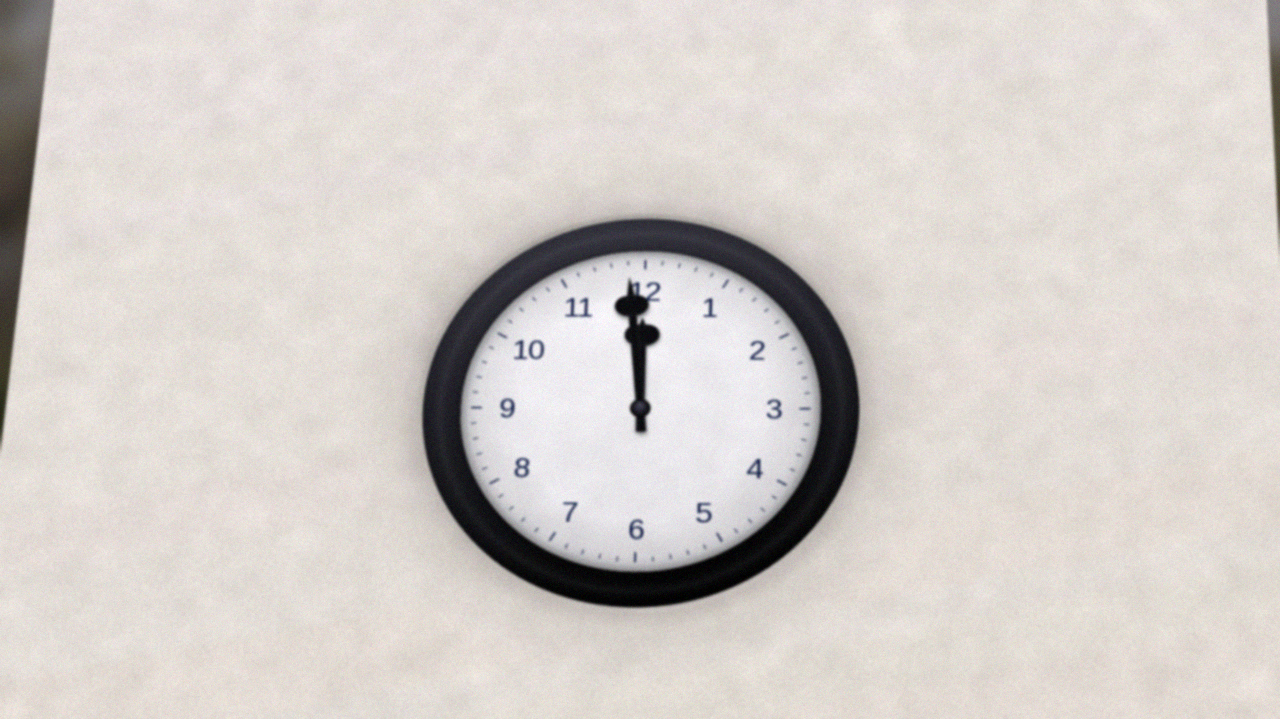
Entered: 11 h 59 min
